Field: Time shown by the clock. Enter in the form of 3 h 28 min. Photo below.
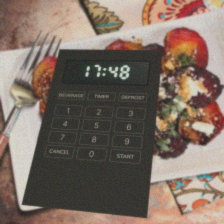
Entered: 17 h 48 min
